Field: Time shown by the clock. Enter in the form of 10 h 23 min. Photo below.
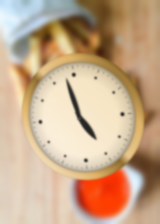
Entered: 4 h 58 min
